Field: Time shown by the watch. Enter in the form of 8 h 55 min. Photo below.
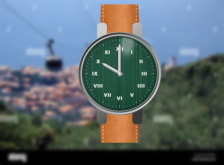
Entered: 10 h 00 min
